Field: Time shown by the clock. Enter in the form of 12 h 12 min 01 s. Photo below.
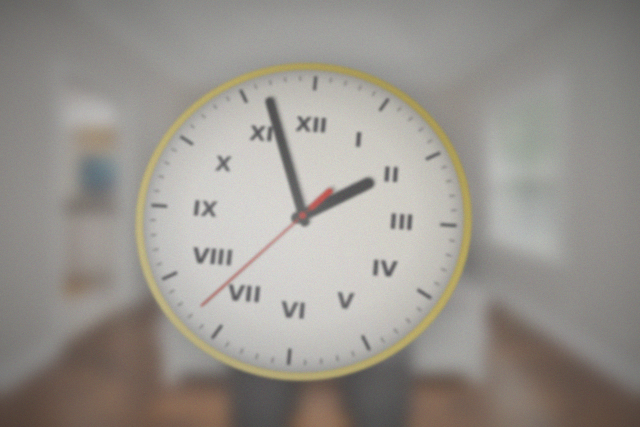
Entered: 1 h 56 min 37 s
